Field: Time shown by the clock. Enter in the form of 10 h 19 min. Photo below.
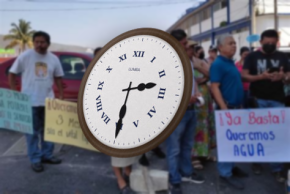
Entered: 2 h 30 min
